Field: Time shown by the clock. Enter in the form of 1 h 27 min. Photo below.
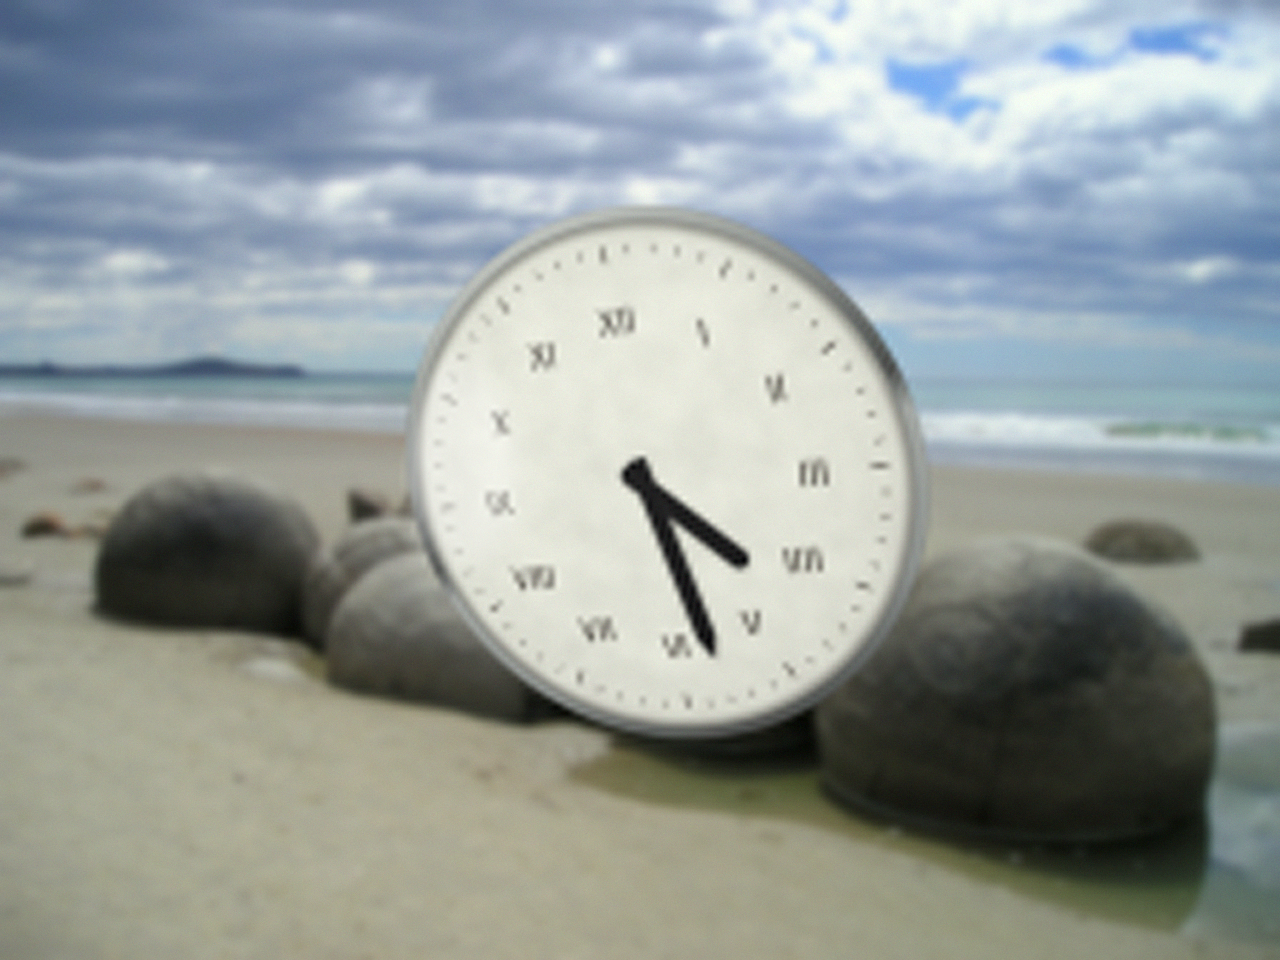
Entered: 4 h 28 min
